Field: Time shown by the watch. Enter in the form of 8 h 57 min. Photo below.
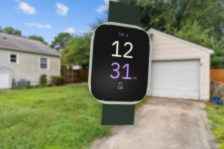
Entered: 12 h 31 min
